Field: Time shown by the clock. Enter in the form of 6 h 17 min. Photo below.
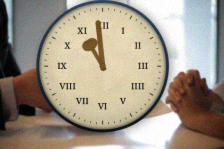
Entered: 10 h 59 min
